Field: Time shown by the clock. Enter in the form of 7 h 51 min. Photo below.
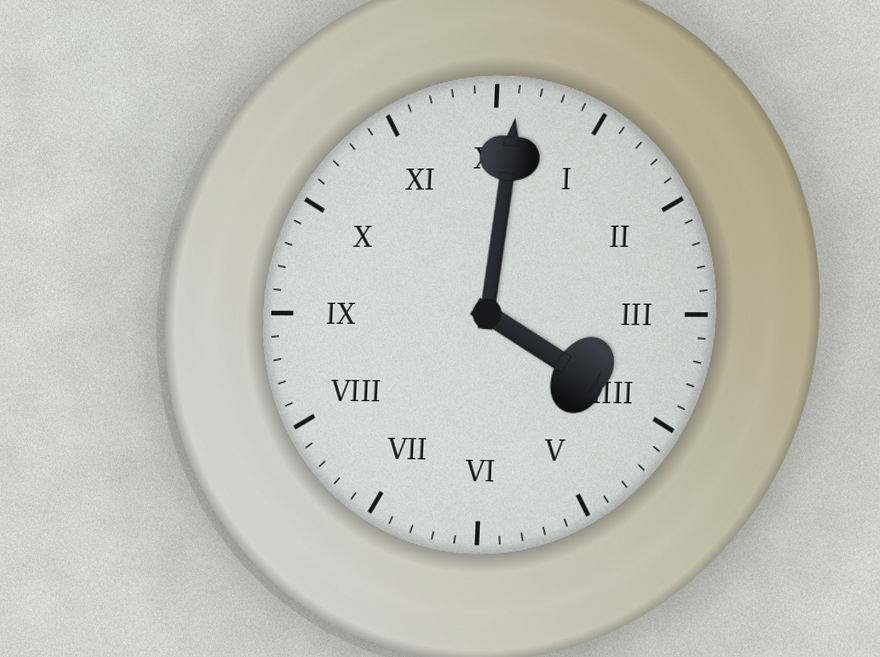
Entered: 4 h 01 min
